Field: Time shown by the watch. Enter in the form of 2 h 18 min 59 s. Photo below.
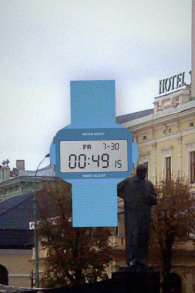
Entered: 0 h 49 min 15 s
